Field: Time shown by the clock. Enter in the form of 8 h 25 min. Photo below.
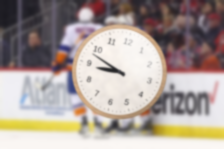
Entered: 8 h 48 min
